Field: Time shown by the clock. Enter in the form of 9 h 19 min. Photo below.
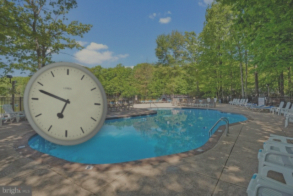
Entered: 6 h 48 min
